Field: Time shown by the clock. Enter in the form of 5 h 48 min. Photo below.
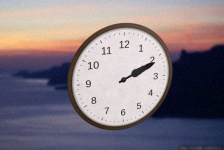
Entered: 2 h 11 min
